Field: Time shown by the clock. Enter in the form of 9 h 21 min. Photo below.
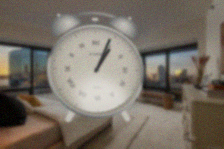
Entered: 1 h 04 min
